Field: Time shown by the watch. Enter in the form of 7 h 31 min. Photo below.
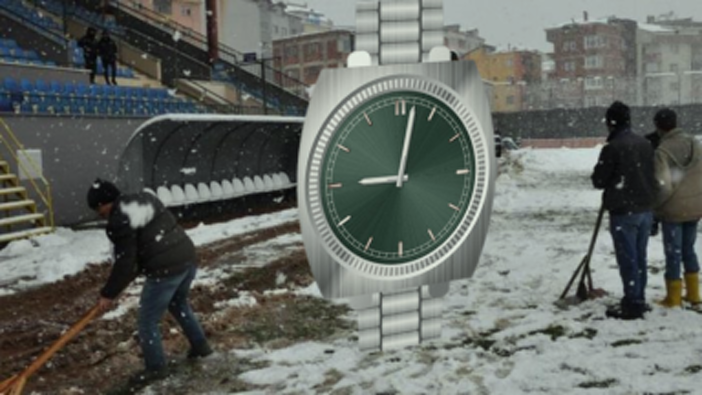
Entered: 9 h 02 min
